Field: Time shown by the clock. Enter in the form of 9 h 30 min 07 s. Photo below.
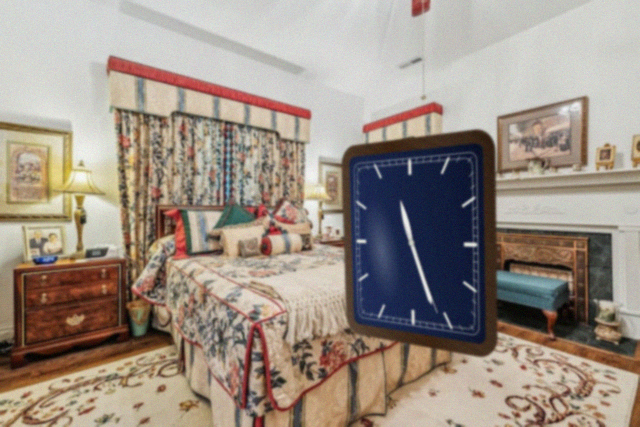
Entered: 11 h 26 min 26 s
